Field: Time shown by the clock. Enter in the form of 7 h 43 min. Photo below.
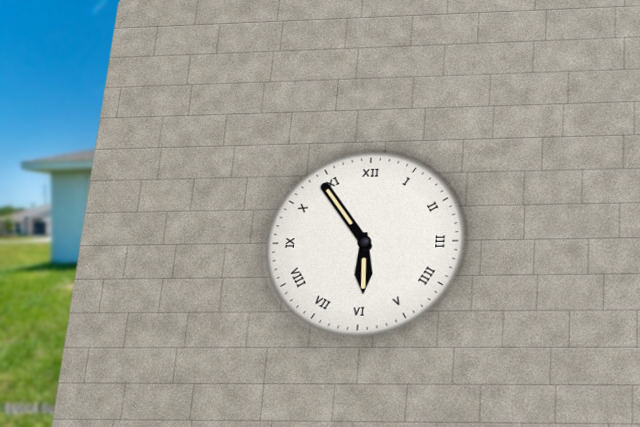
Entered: 5 h 54 min
